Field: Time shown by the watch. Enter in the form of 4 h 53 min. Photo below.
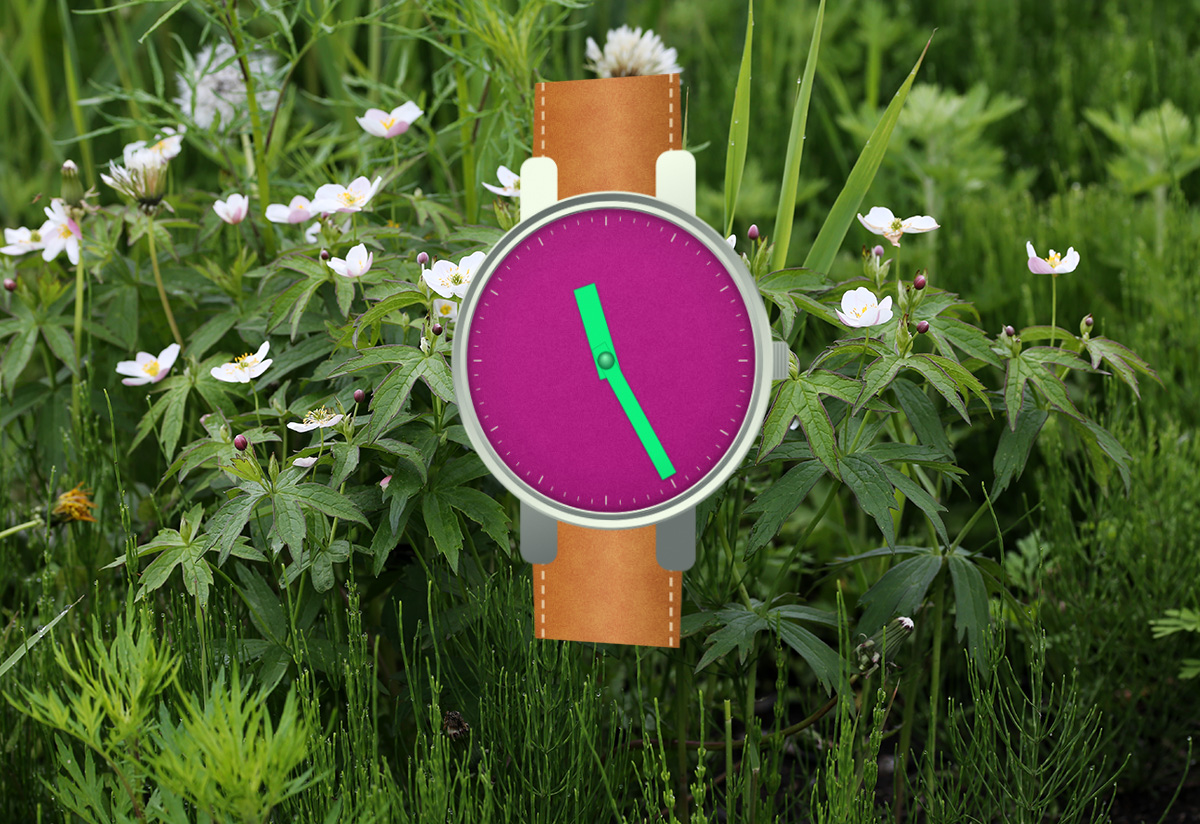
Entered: 11 h 25 min
